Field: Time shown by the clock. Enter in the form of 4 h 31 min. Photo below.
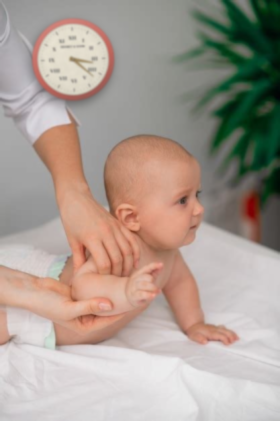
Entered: 3 h 22 min
